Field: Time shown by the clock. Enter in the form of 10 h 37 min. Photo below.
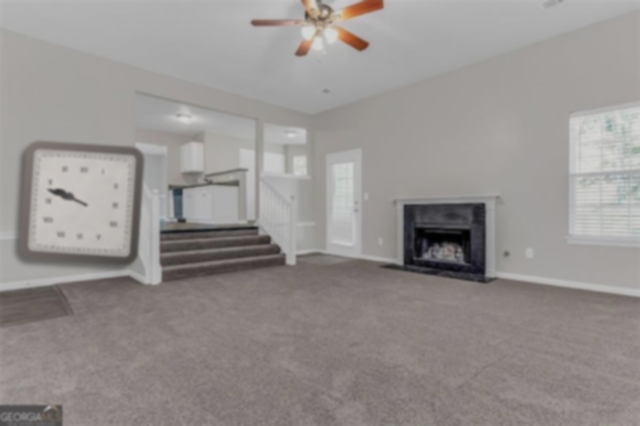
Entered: 9 h 48 min
